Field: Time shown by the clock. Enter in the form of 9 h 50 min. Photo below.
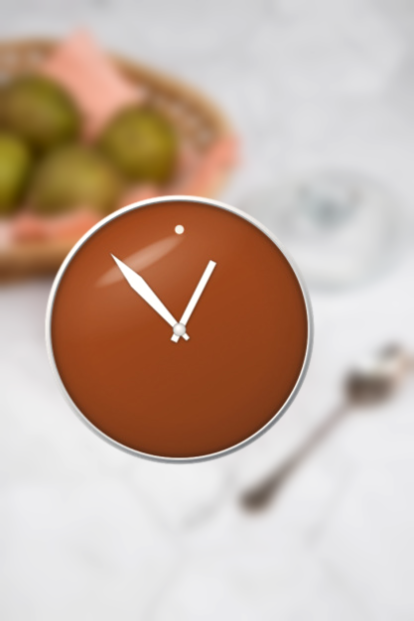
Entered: 12 h 53 min
